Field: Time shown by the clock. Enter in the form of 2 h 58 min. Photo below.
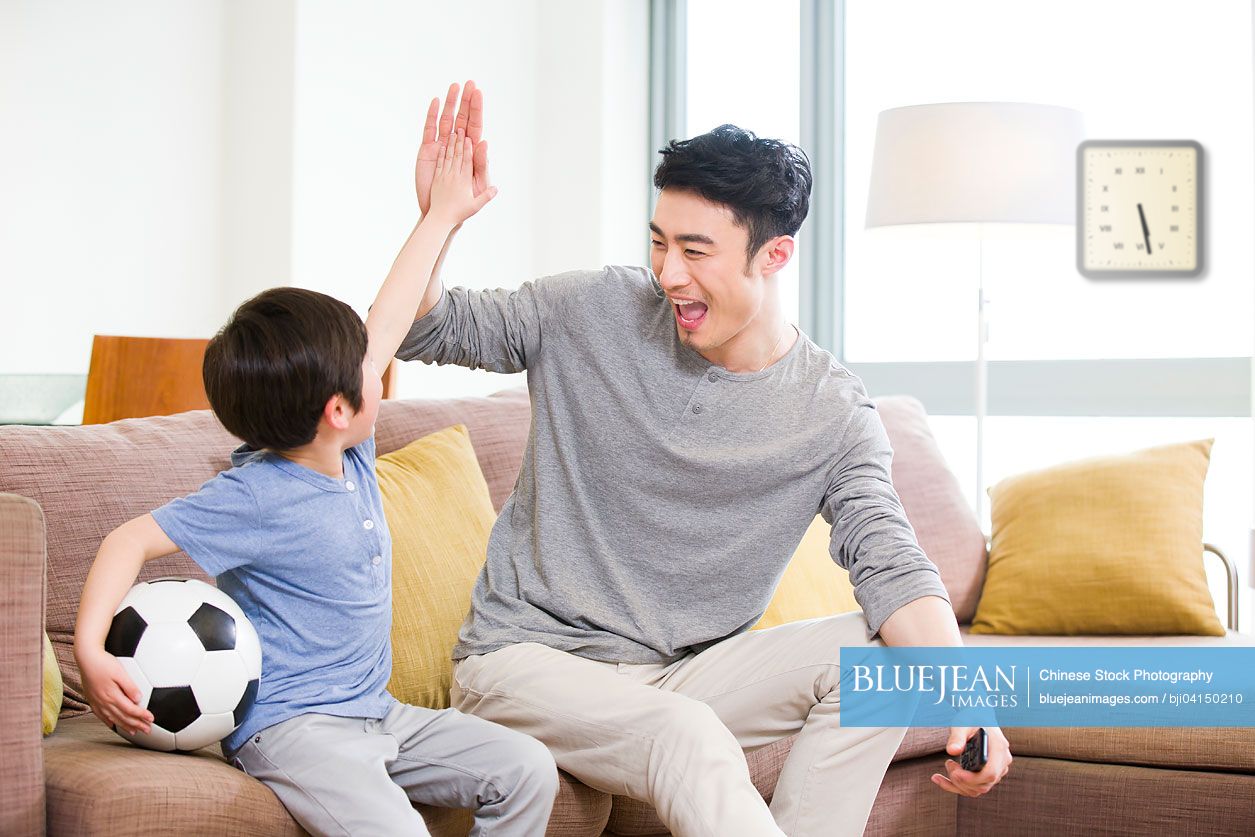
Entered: 5 h 28 min
